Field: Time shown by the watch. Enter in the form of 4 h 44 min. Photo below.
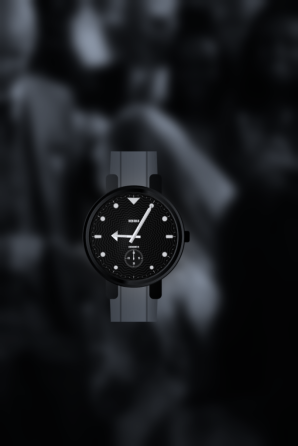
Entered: 9 h 05 min
